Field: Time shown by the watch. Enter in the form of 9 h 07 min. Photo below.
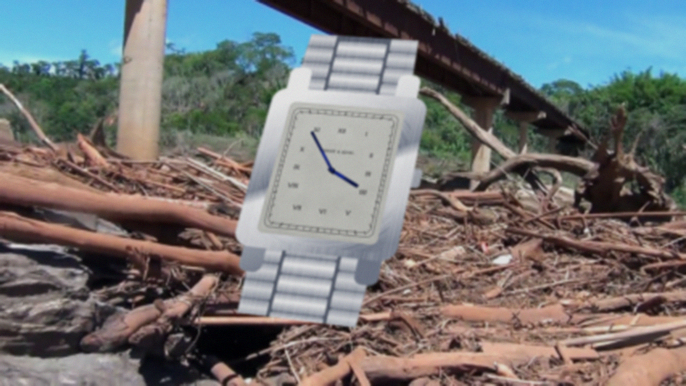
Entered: 3 h 54 min
